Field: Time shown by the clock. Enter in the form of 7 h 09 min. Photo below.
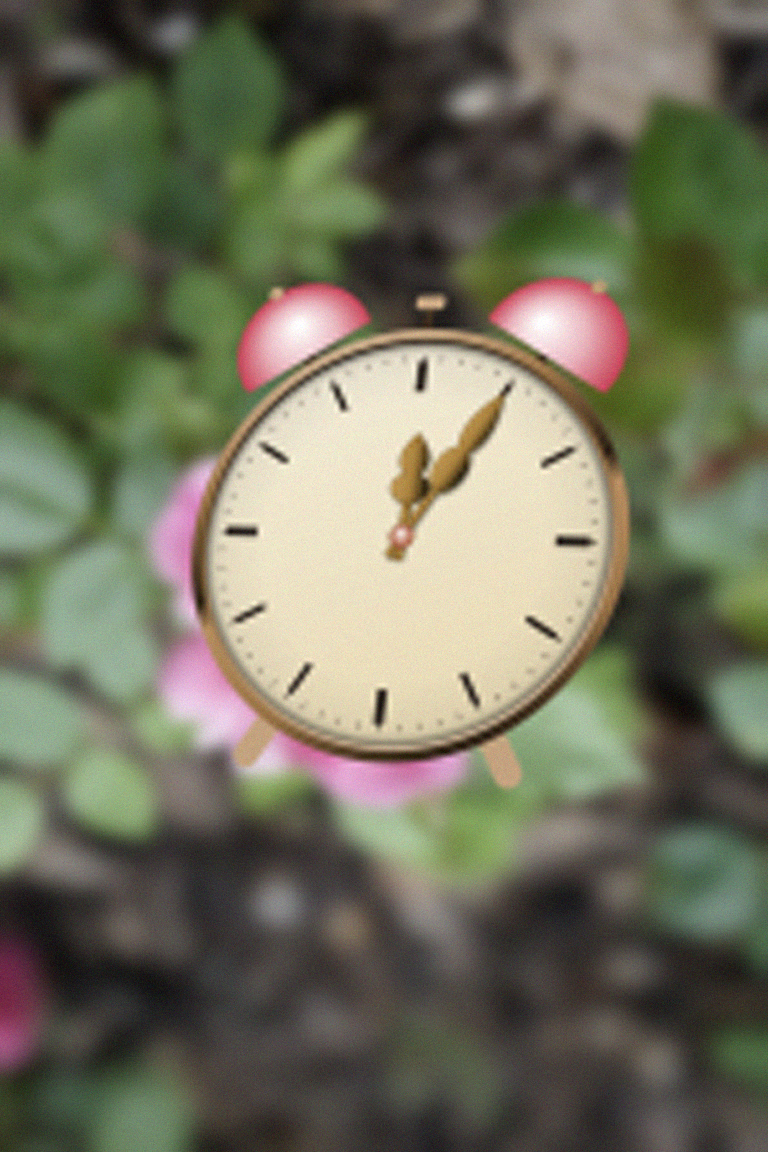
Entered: 12 h 05 min
